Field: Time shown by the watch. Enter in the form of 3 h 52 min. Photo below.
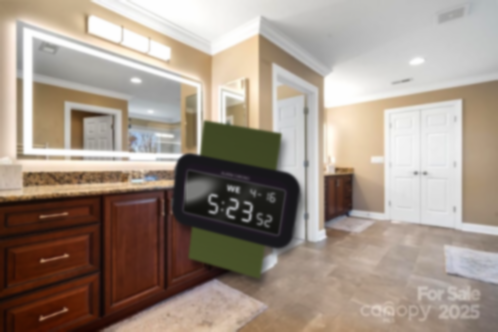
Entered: 5 h 23 min
